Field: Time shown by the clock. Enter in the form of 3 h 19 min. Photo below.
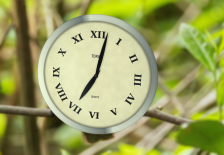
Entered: 7 h 02 min
